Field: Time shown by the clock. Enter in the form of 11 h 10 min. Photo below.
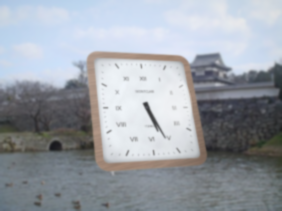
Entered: 5 h 26 min
